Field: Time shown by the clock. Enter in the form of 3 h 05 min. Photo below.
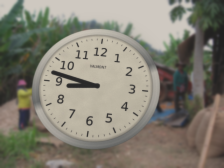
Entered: 8 h 47 min
